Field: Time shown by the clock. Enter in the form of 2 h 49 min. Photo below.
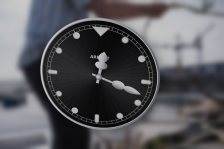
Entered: 12 h 18 min
